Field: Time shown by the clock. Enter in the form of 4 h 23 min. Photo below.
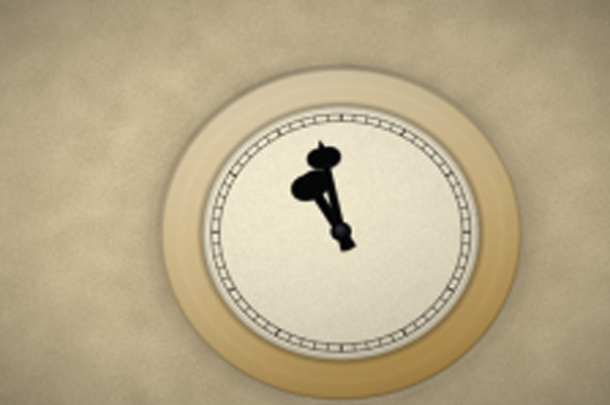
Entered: 10 h 58 min
